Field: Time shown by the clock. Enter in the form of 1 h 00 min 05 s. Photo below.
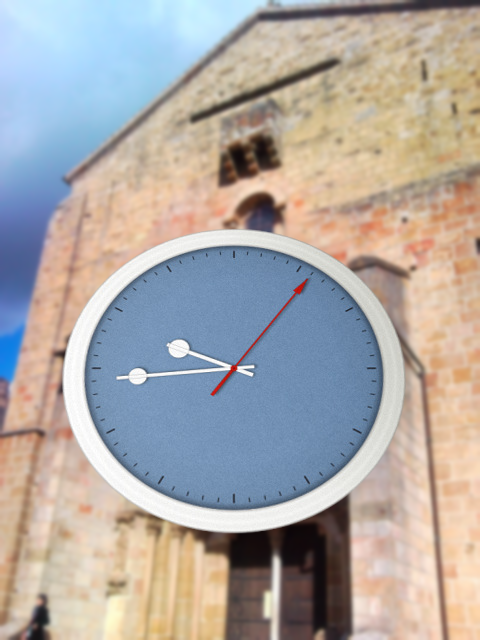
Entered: 9 h 44 min 06 s
